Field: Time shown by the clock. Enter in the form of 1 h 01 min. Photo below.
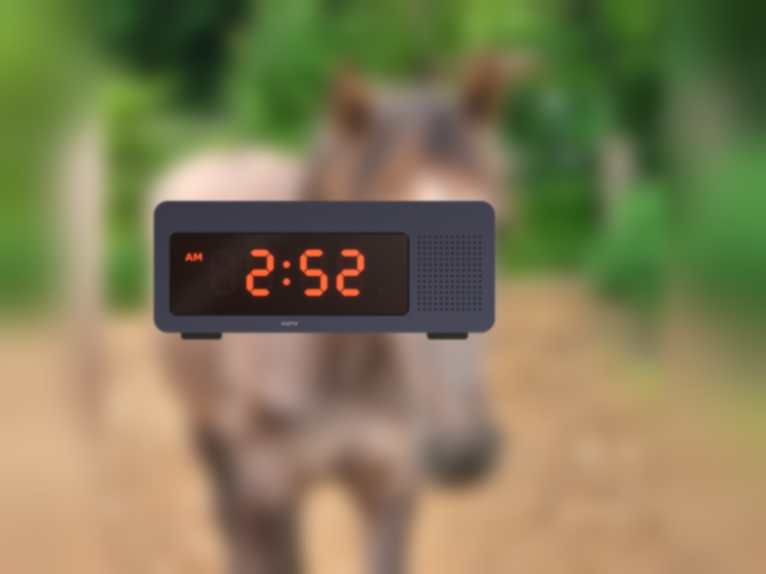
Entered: 2 h 52 min
